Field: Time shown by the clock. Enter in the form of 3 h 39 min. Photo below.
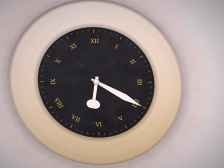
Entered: 6 h 20 min
